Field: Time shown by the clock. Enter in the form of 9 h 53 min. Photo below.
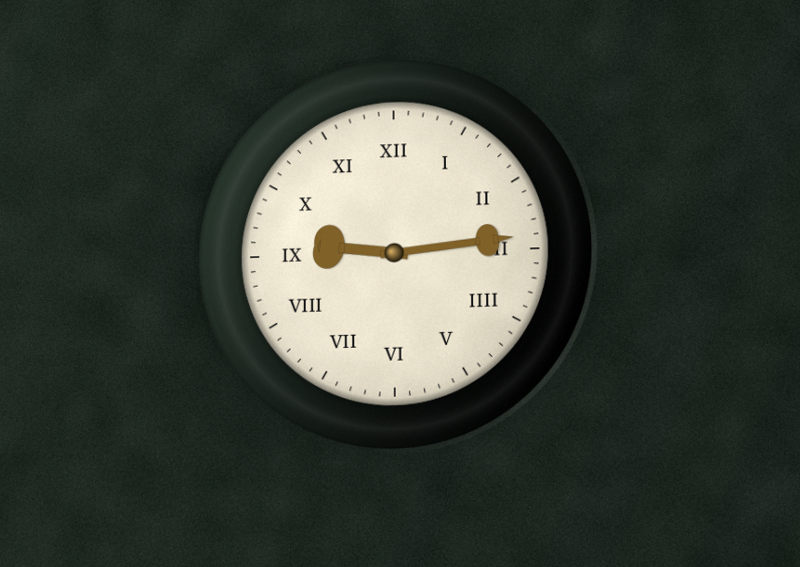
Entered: 9 h 14 min
